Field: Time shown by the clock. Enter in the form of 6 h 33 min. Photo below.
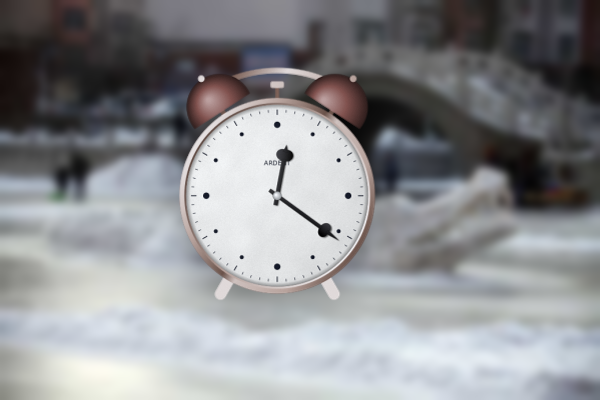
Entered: 12 h 21 min
